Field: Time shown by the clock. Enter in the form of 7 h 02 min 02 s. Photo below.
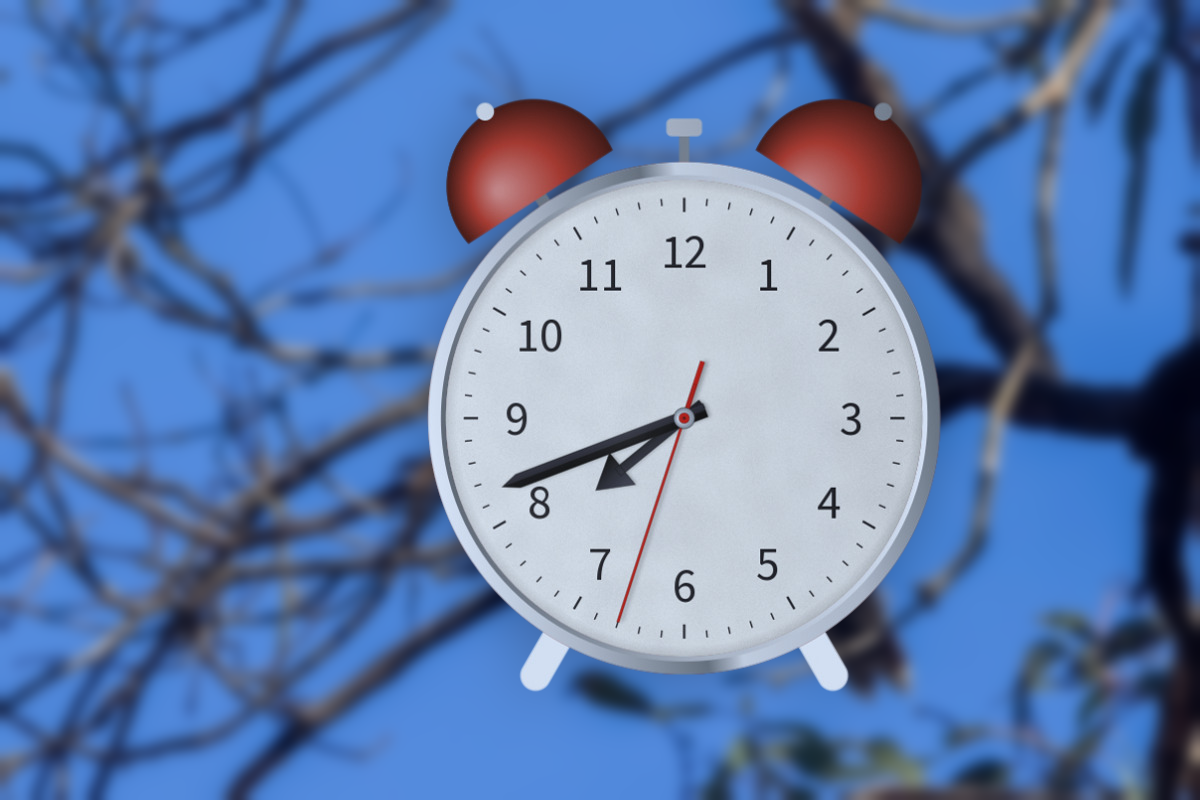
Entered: 7 h 41 min 33 s
